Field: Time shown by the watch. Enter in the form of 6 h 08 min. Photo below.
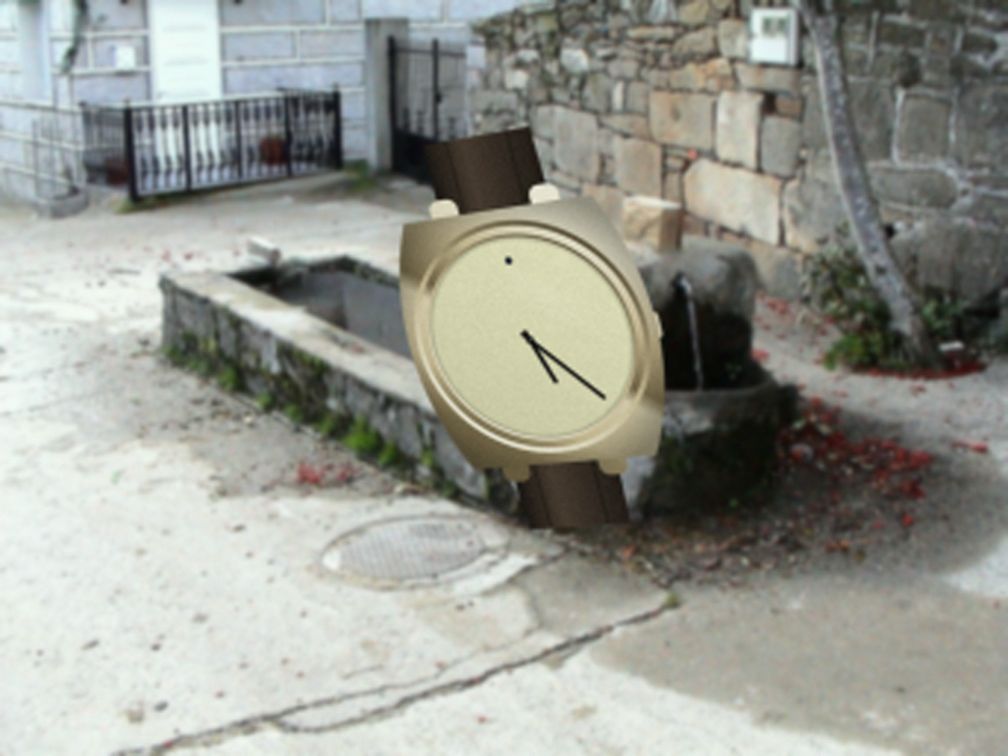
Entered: 5 h 23 min
